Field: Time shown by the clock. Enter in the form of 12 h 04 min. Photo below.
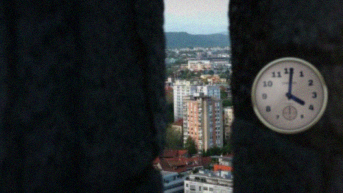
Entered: 4 h 01 min
